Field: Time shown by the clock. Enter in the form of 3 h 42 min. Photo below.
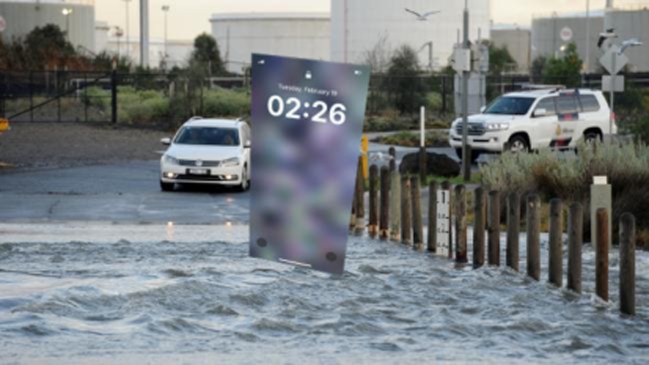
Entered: 2 h 26 min
